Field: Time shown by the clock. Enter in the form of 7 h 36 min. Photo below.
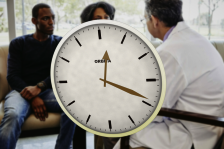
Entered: 12 h 19 min
